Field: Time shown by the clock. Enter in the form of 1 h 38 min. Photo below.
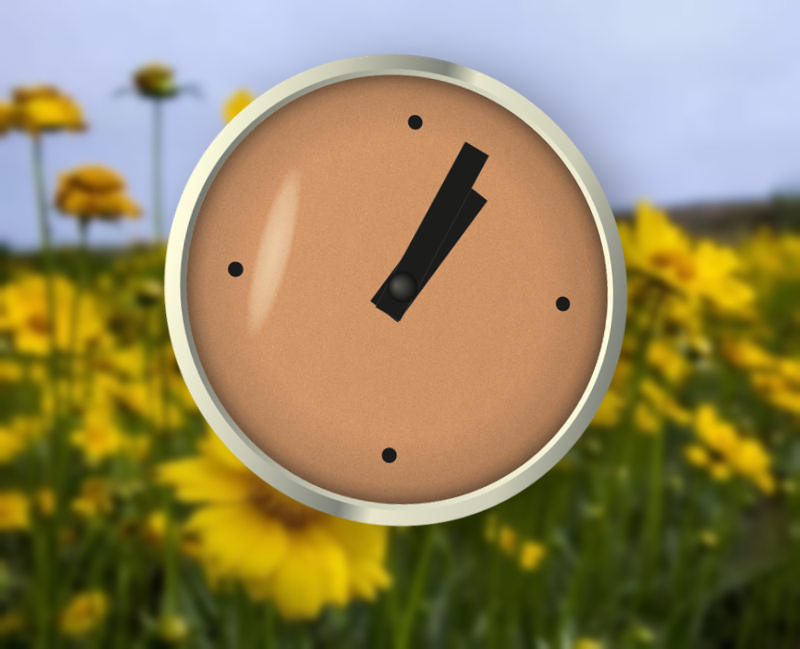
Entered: 1 h 04 min
